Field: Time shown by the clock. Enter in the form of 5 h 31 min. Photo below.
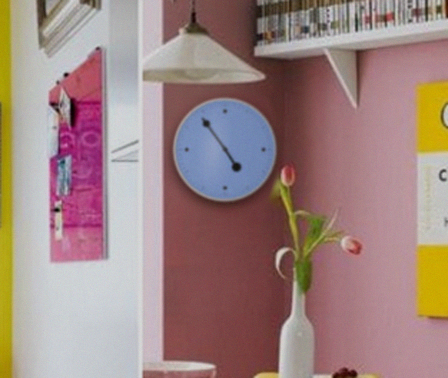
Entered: 4 h 54 min
